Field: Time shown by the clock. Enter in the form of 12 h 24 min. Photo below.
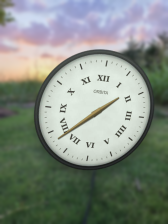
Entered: 1 h 38 min
